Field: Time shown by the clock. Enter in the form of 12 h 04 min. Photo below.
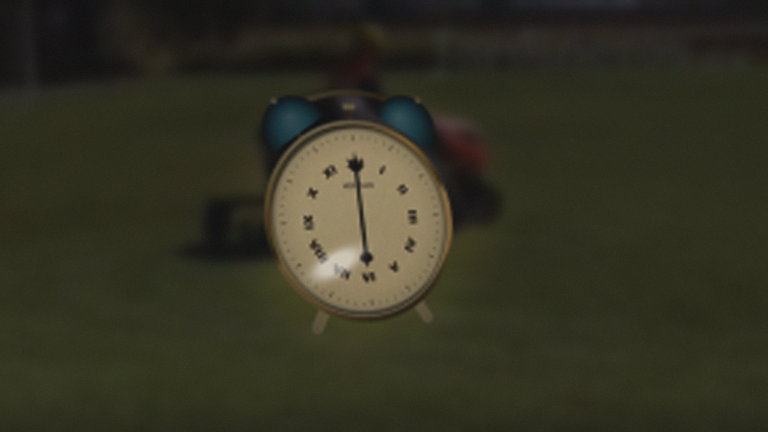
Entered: 6 h 00 min
